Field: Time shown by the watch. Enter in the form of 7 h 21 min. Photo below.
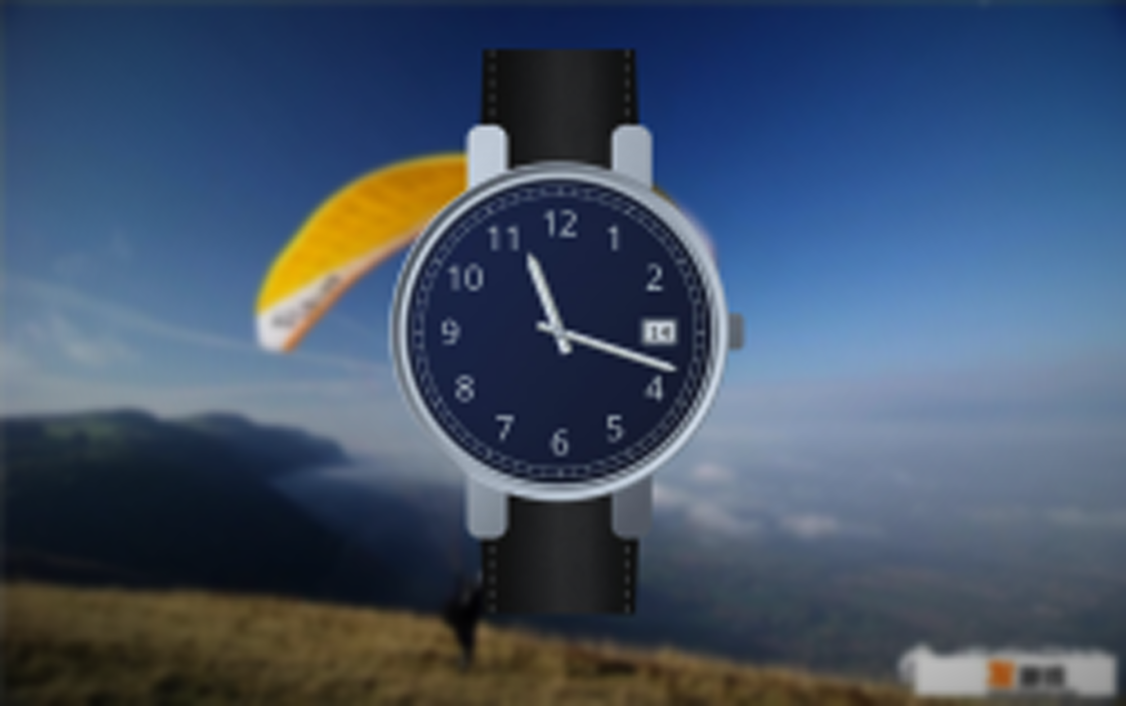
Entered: 11 h 18 min
